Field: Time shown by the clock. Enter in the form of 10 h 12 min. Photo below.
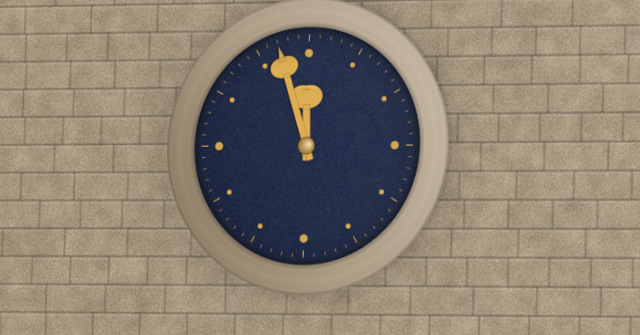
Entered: 11 h 57 min
